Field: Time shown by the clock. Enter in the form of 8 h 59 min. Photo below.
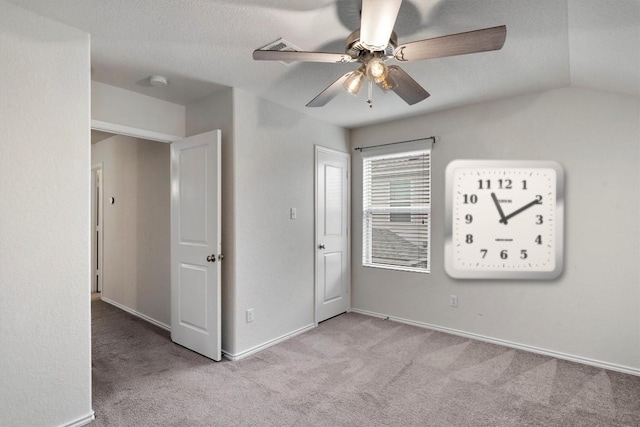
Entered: 11 h 10 min
